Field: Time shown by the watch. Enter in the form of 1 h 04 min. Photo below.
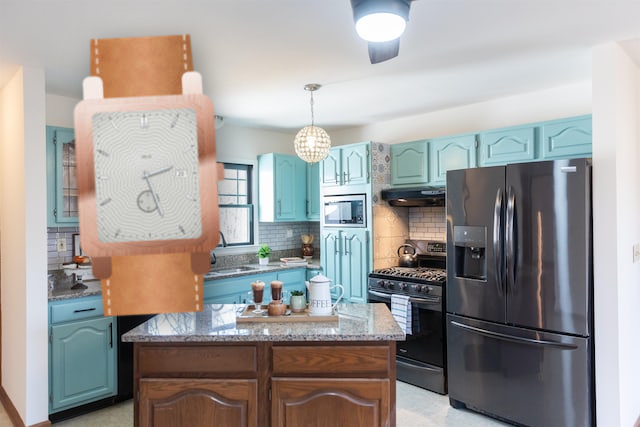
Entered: 2 h 27 min
